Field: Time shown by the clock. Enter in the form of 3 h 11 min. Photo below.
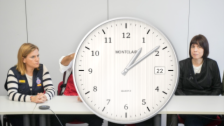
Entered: 1 h 09 min
